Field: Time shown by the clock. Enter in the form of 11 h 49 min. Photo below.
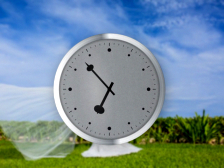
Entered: 6 h 53 min
